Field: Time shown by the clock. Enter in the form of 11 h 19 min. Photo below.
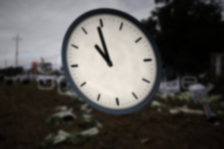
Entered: 10 h 59 min
